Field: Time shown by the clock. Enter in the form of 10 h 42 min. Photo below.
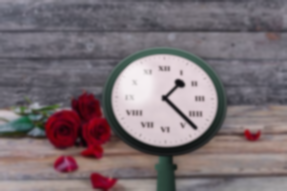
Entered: 1 h 23 min
